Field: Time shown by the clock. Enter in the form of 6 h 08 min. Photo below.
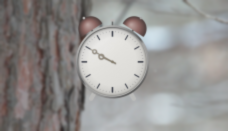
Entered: 9 h 50 min
